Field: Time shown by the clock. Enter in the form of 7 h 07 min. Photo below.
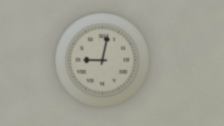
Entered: 9 h 02 min
